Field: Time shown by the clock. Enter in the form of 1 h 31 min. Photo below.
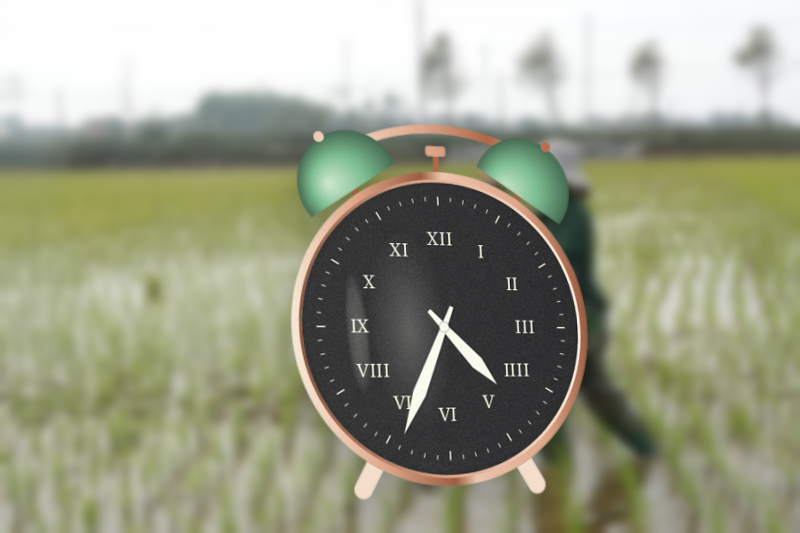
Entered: 4 h 34 min
